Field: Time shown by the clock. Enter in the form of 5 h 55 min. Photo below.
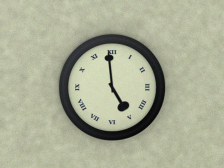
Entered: 4 h 59 min
